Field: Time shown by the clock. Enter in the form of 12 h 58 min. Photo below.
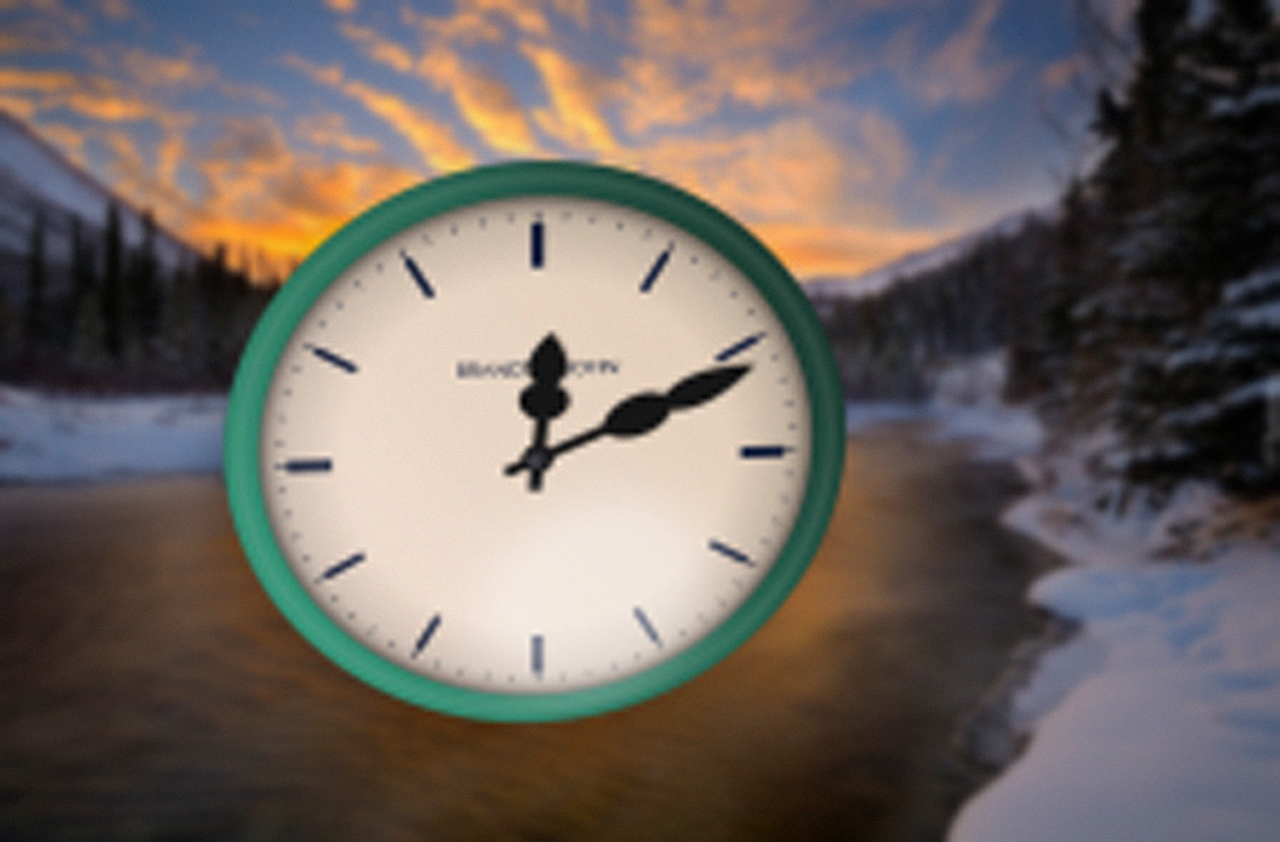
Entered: 12 h 11 min
